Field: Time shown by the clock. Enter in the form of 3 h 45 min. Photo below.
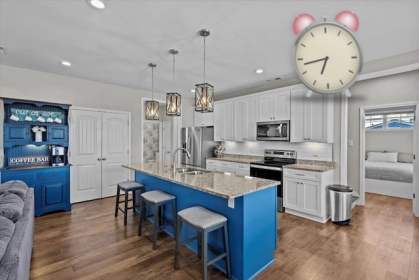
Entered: 6 h 43 min
